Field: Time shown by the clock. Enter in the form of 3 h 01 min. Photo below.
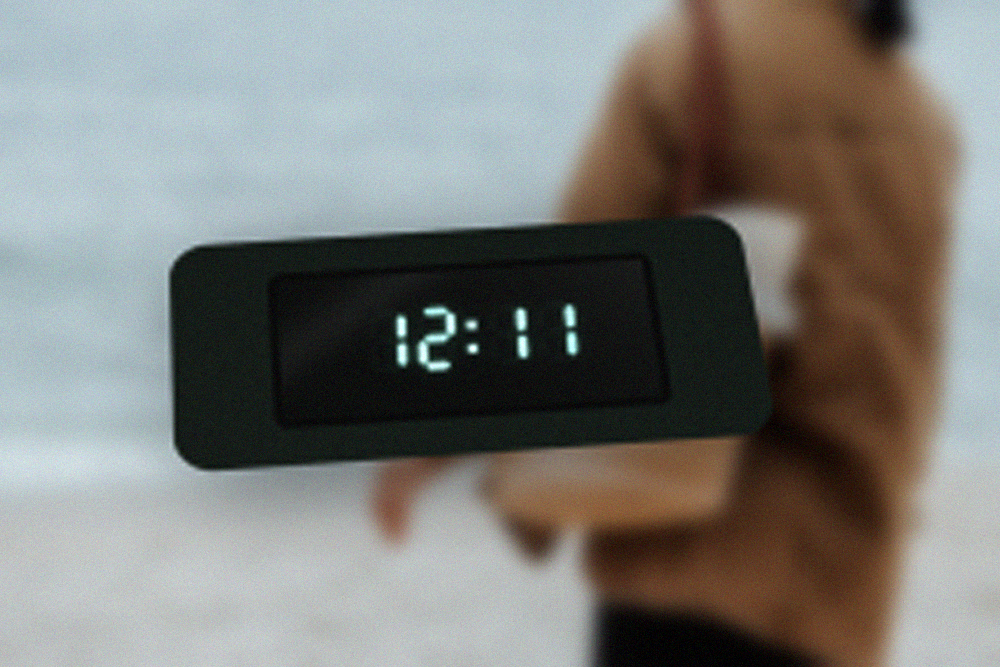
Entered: 12 h 11 min
